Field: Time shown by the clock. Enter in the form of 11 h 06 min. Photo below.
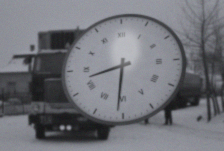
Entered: 8 h 31 min
